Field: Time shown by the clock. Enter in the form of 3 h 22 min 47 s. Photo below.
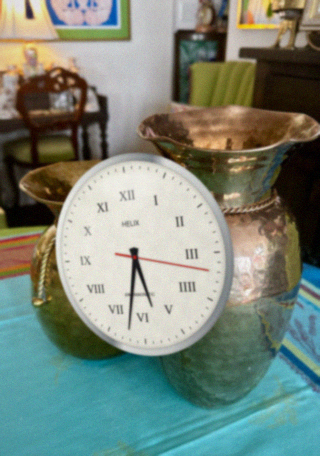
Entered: 5 h 32 min 17 s
